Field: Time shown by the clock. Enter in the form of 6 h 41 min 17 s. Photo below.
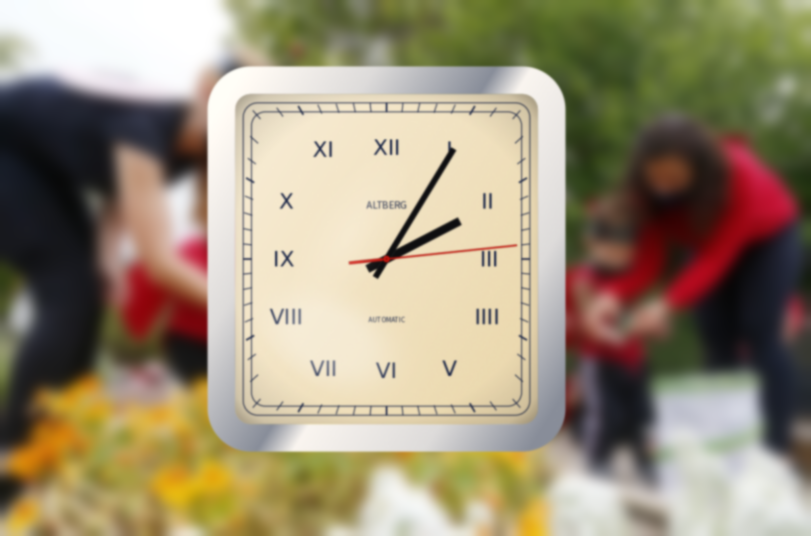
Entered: 2 h 05 min 14 s
